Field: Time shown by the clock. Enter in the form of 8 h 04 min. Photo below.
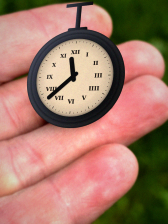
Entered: 11 h 38 min
